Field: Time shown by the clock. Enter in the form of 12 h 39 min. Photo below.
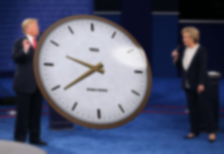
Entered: 9 h 39 min
